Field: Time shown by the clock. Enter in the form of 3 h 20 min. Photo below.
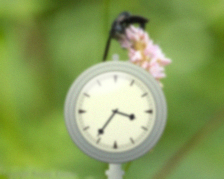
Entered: 3 h 36 min
